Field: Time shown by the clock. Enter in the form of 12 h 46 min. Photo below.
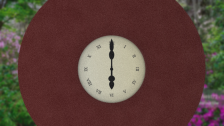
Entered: 6 h 00 min
